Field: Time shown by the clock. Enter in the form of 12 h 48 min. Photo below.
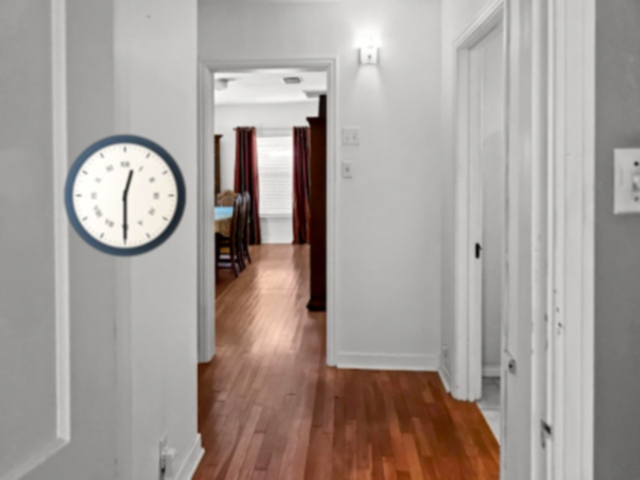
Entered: 12 h 30 min
